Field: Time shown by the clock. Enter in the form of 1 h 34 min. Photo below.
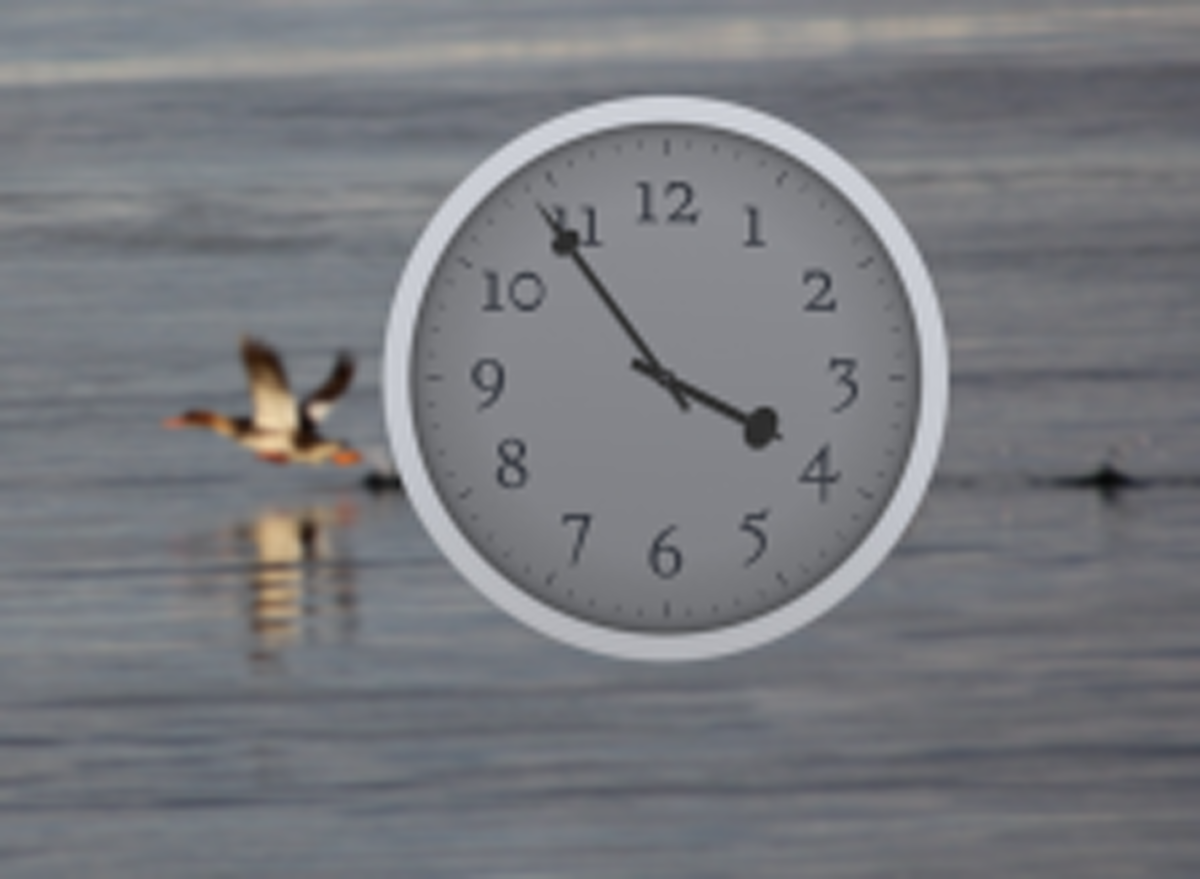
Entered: 3 h 54 min
